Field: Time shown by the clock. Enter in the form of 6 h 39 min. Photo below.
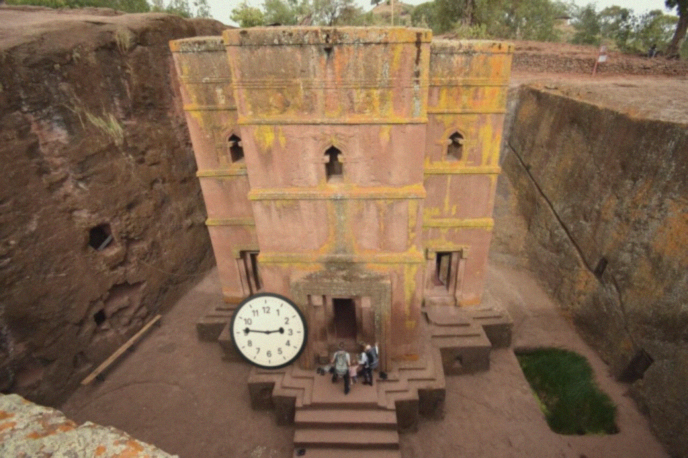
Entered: 2 h 46 min
